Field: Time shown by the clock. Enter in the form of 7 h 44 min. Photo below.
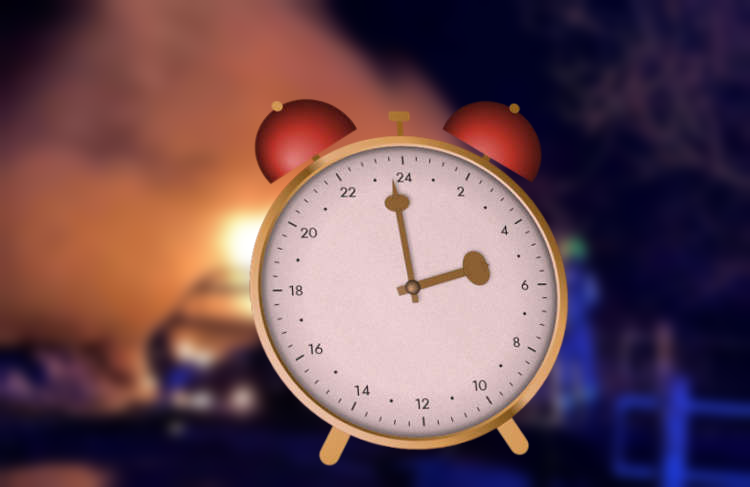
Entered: 4 h 59 min
